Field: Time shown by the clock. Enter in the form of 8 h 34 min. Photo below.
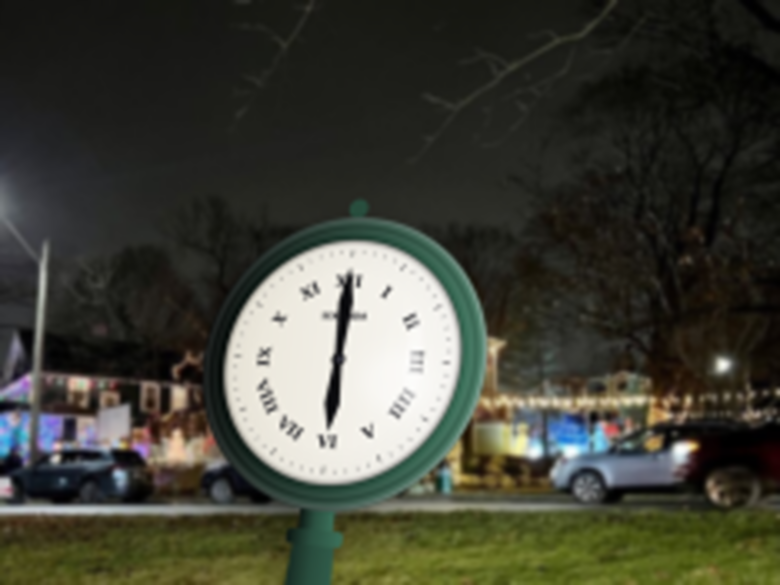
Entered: 6 h 00 min
